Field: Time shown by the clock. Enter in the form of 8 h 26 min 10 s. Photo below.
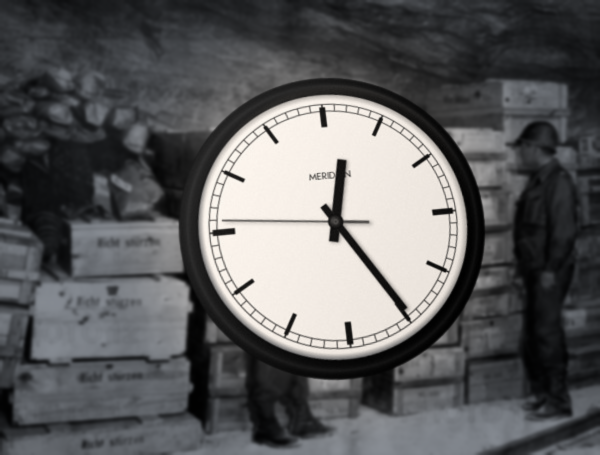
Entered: 12 h 24 min 46 s
